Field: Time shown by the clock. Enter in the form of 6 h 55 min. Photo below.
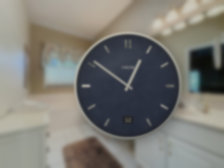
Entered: 12 h 51 min
